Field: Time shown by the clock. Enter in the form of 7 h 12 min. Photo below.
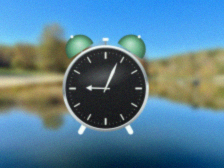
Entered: 9 h 04 min
